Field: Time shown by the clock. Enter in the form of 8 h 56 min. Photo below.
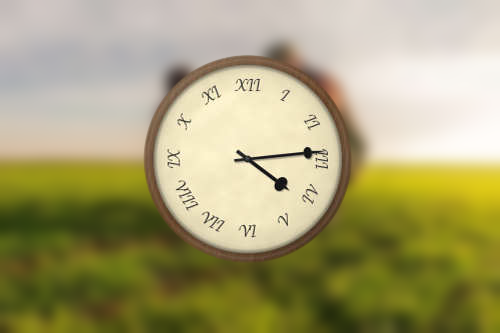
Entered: 4 h 14 min
